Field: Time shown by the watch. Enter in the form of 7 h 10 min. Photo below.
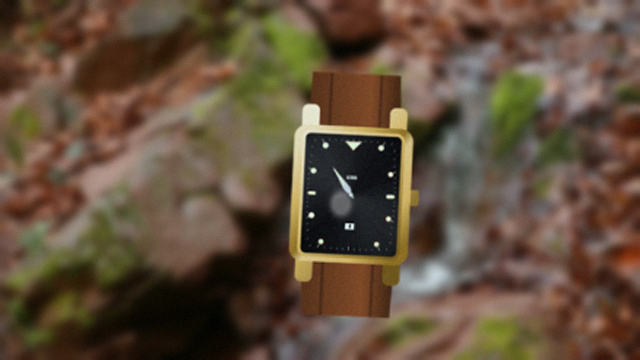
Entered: 10 h 54 min
